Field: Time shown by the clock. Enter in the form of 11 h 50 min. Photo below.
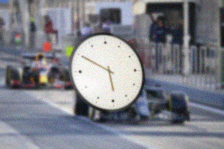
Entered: 5 h 50 min
